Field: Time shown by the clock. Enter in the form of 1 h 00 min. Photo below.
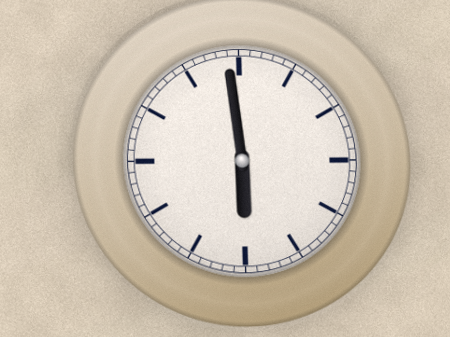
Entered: 5 h 59 min
